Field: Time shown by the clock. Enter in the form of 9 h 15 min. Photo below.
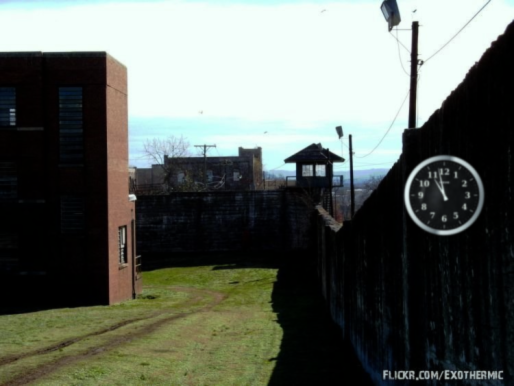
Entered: 10 h 58 min
